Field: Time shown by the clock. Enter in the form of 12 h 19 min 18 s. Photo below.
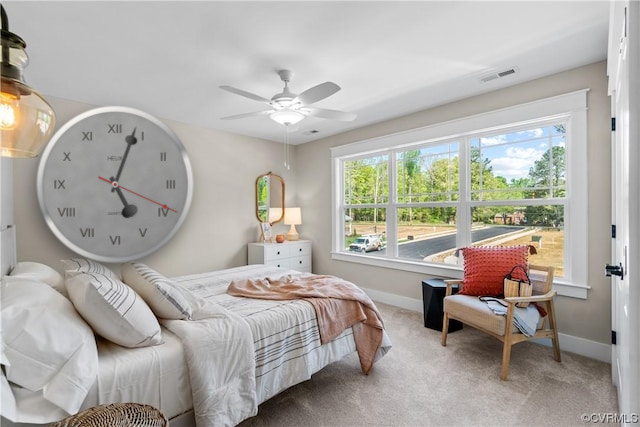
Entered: 5 h 03 min 19 s
